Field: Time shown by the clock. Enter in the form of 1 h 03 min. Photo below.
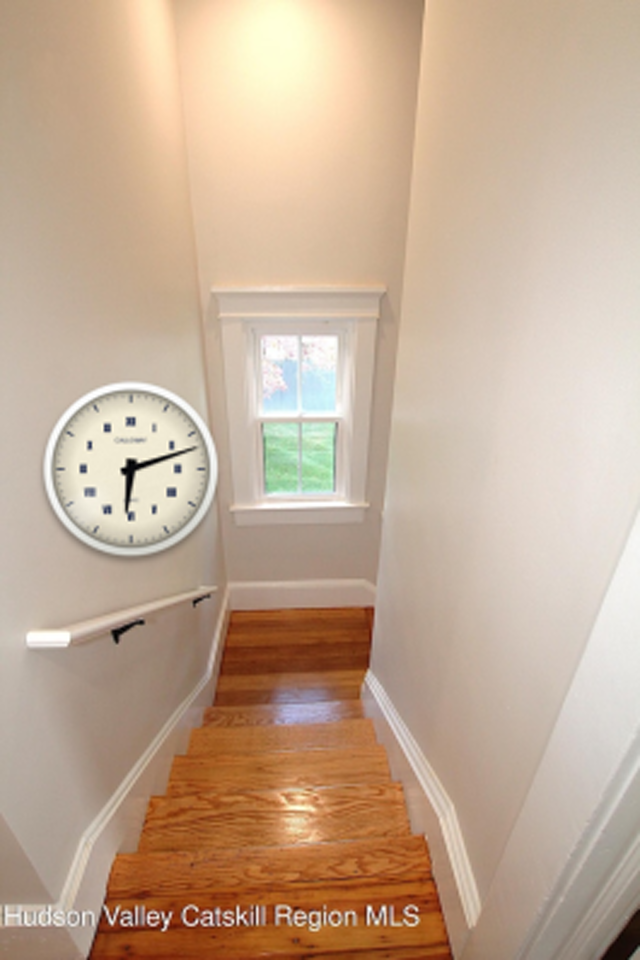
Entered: 6 h 12 min
